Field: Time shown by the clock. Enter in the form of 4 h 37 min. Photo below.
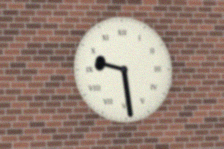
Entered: 9 h 29 min
